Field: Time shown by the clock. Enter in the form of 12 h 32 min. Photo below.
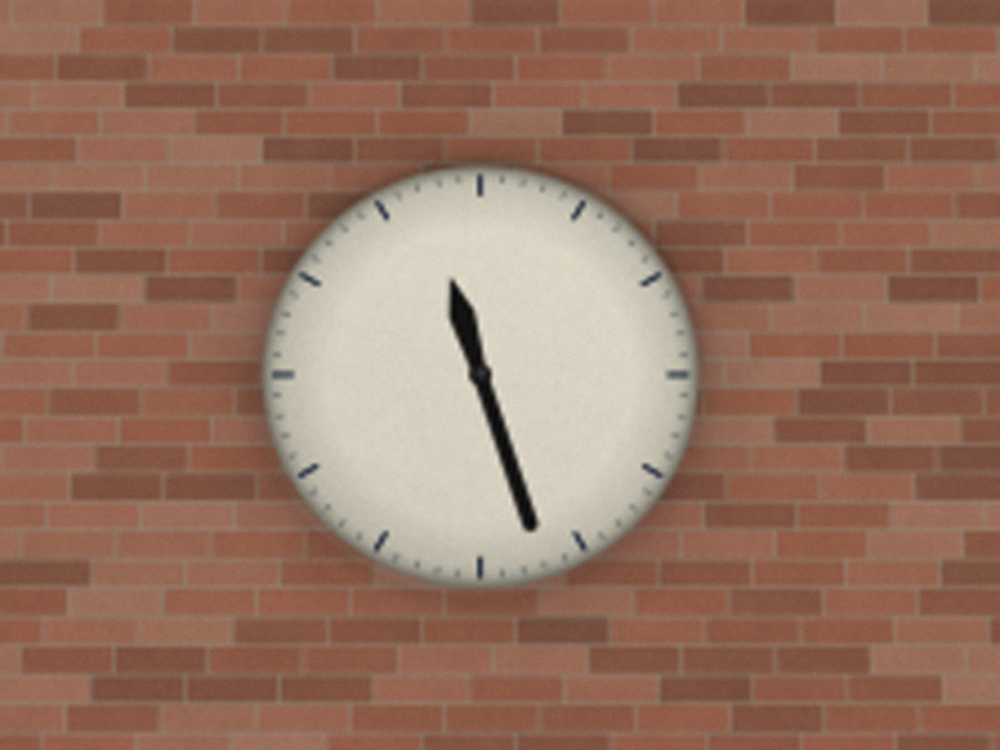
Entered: 11 h 27 min
